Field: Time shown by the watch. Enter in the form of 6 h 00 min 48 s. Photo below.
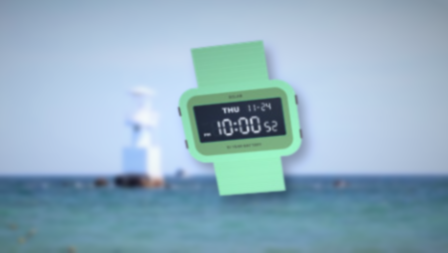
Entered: 10 h 00 min 52 s
